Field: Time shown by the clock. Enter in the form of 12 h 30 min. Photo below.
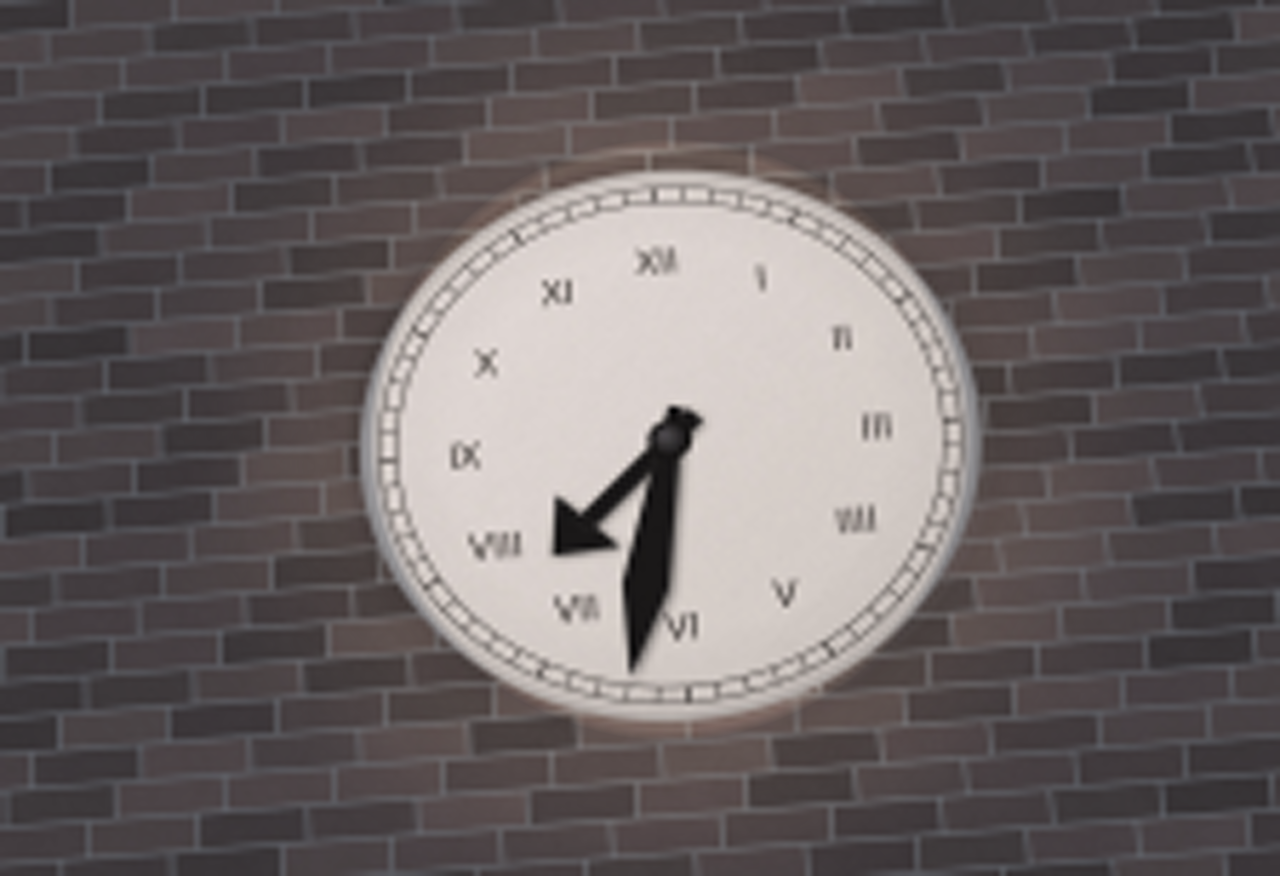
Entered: 7 h 32 min
